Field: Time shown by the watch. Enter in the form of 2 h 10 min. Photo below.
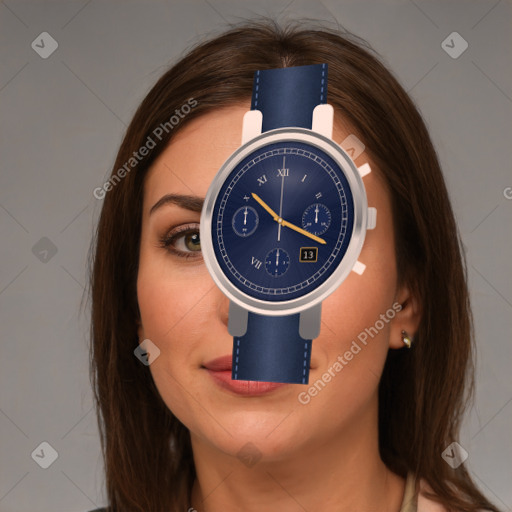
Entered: 10 h 19 min
